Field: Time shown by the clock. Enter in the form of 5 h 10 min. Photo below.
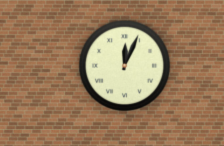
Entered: 12 h 04 min
